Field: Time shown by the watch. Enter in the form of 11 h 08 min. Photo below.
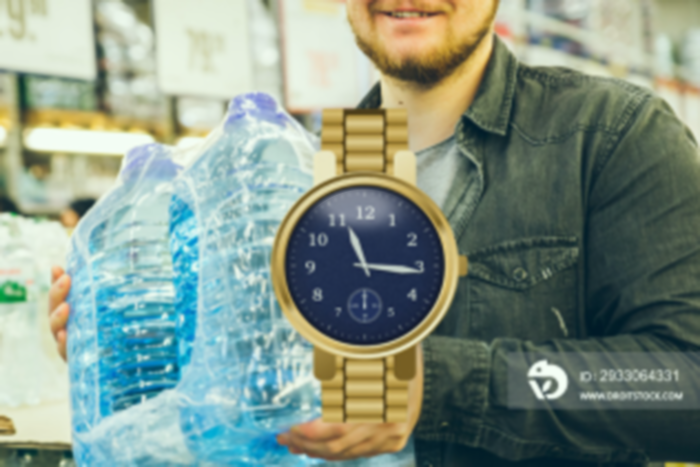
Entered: 11 h 16 min
